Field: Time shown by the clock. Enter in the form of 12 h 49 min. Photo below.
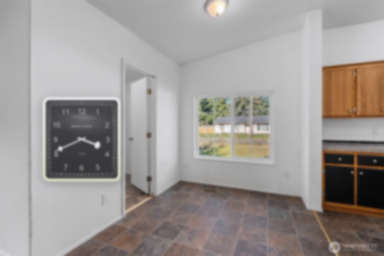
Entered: 3 h 41 min
